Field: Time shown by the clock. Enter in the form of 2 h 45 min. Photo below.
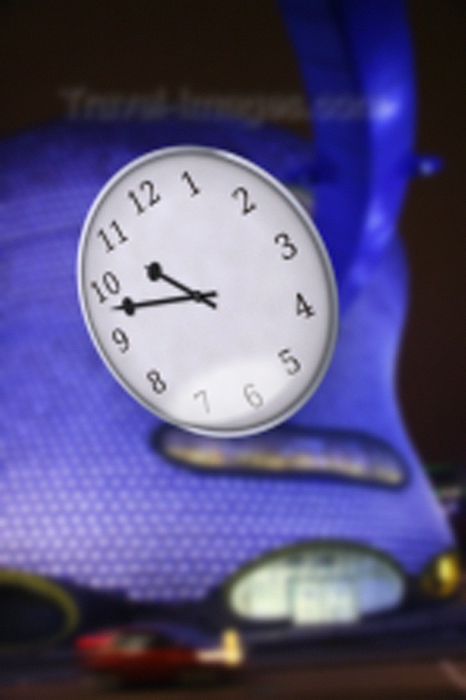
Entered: 10 h 48 min
